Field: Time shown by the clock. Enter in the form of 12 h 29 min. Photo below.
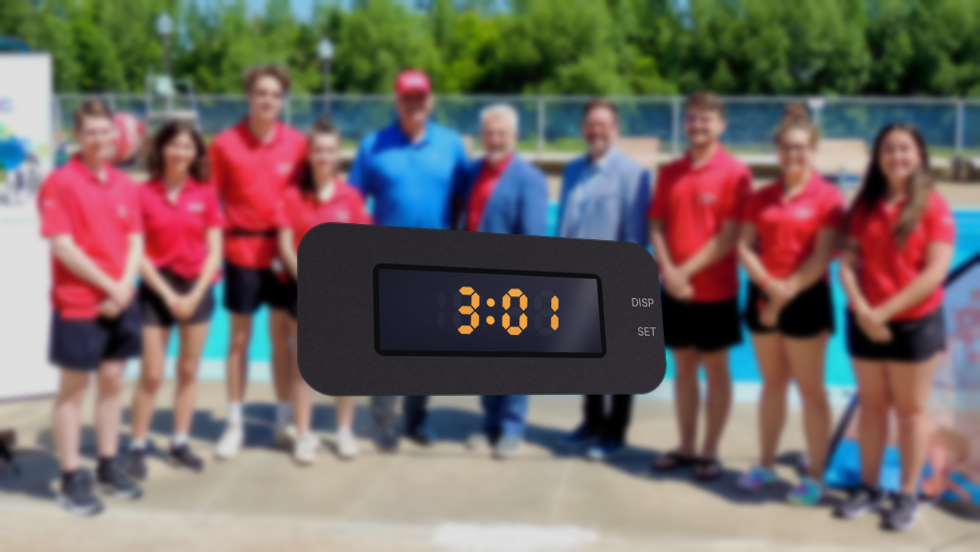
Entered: 3 h 01 min
